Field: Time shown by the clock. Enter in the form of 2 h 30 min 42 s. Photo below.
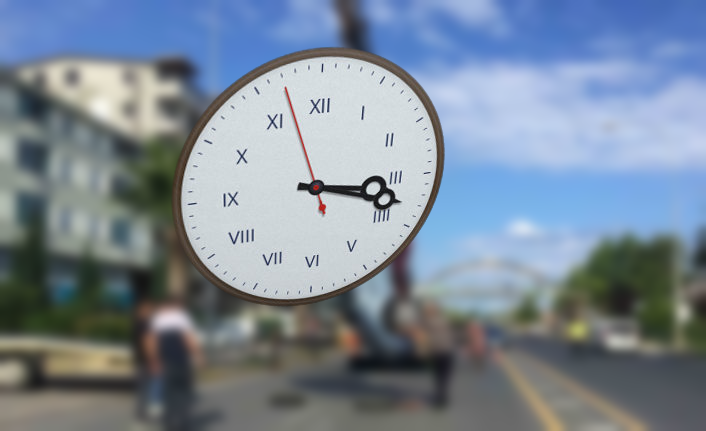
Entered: 3 h 17 min 57 s
